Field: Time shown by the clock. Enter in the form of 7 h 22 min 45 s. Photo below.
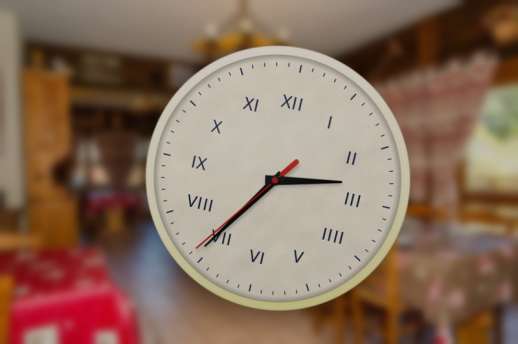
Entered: 2 h 35 min 36 s
